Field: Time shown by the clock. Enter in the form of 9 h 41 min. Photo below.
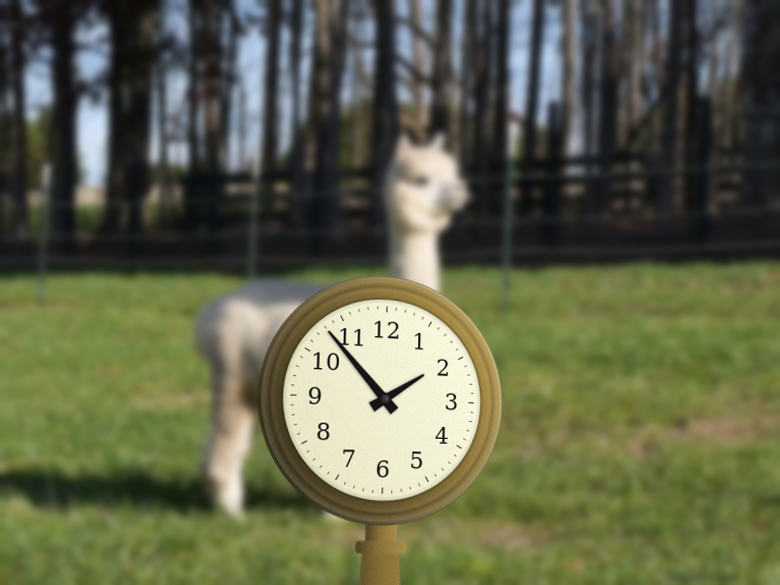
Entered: 1 h 53 min
